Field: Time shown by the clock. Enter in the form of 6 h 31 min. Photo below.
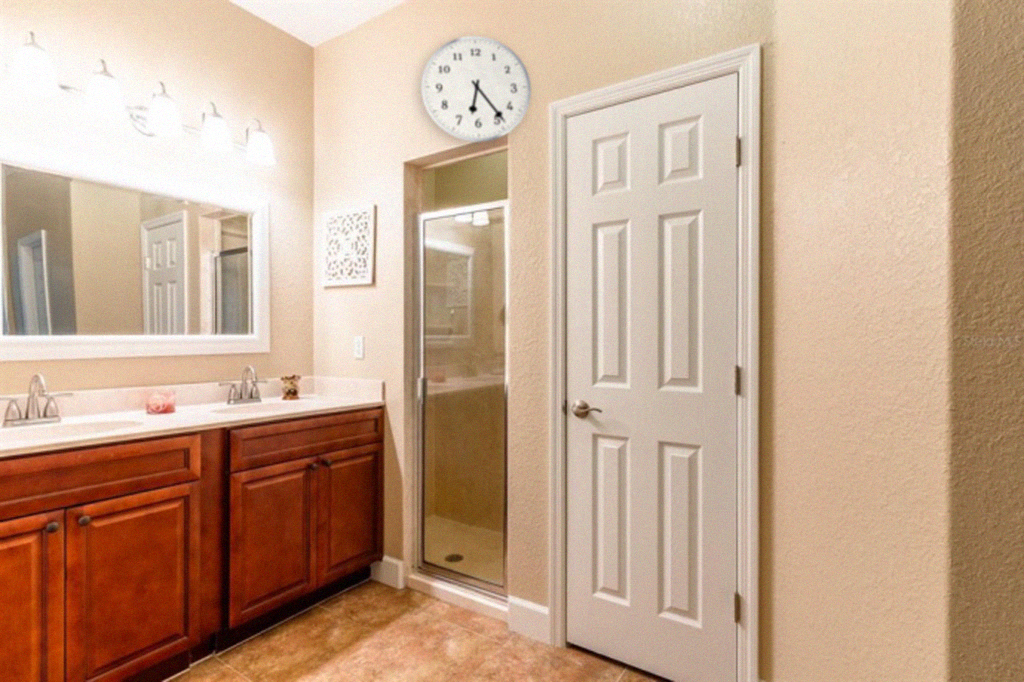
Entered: 6 h 24 min
